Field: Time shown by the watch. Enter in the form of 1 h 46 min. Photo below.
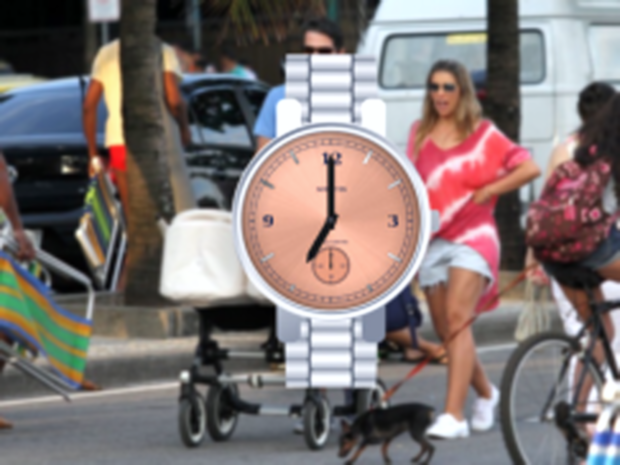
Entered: 7 h 00 min
